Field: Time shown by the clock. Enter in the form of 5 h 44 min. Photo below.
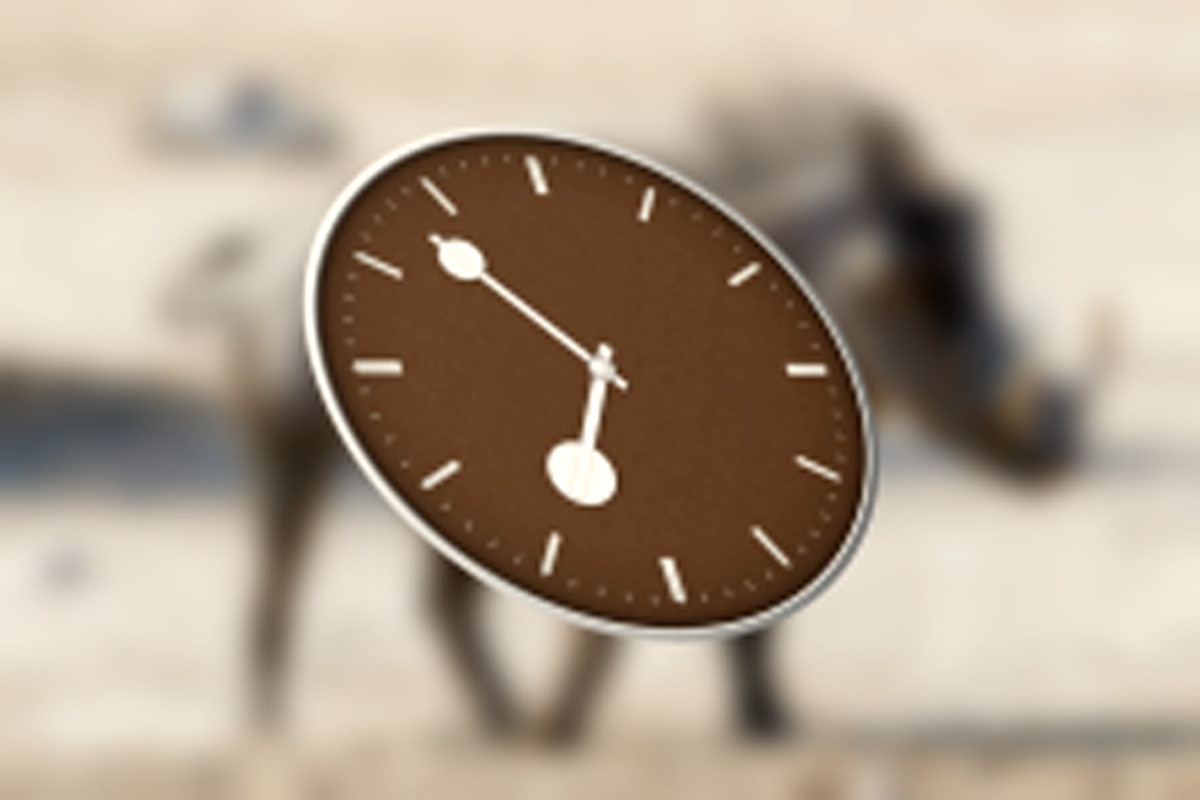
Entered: 6 h 53 min
